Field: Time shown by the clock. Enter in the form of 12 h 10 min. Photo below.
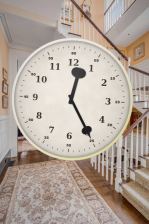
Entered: 12 h 25 min
